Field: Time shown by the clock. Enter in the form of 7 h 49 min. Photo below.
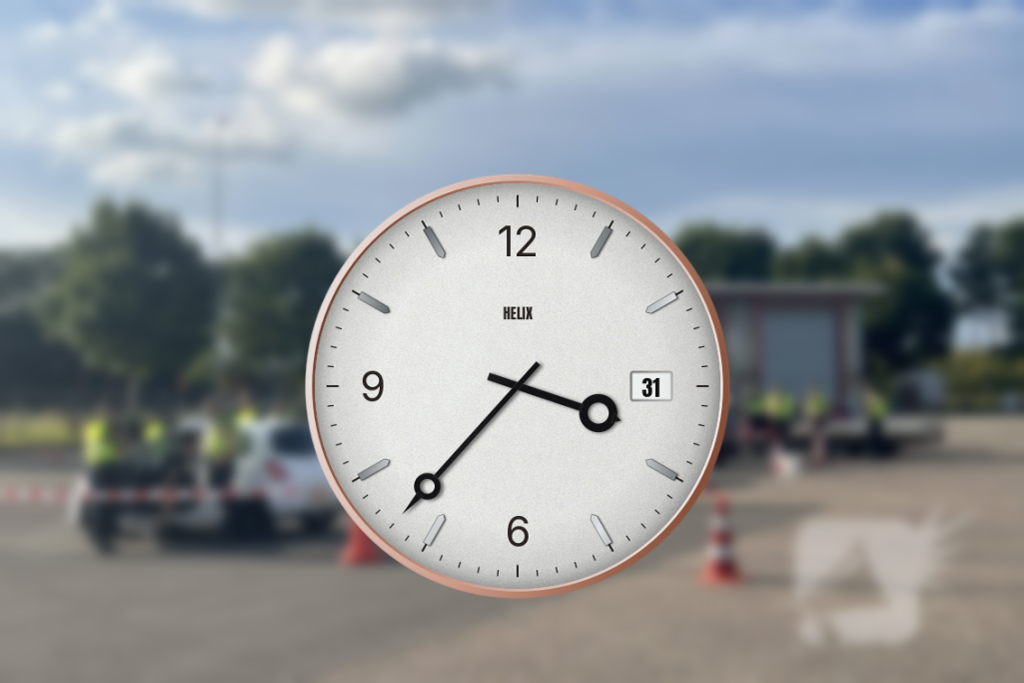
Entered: 3 h 37 min
